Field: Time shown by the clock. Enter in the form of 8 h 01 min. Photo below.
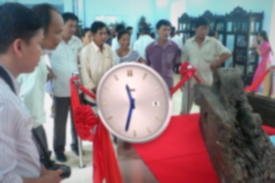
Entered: 11 h 33 min
